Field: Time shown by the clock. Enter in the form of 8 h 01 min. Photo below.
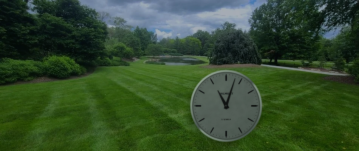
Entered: 11 h 03 min
